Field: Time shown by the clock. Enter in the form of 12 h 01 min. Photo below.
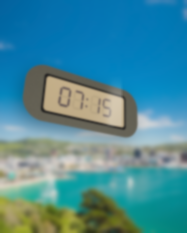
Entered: 7 h 15 min
